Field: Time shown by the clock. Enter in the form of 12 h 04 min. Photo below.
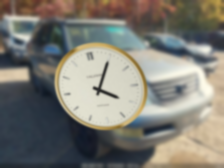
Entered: 4 h 05 min
